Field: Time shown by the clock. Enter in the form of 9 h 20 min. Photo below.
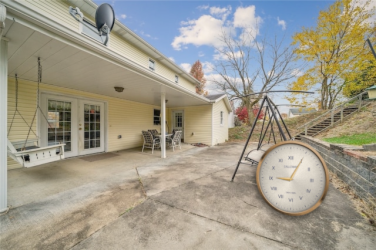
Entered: 9 h 05 min
